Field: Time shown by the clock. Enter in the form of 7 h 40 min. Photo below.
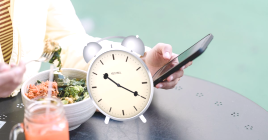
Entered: 10 h 20 min
